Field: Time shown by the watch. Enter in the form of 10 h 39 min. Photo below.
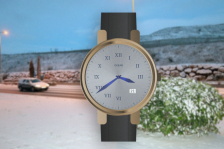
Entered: 3 h 39 min
